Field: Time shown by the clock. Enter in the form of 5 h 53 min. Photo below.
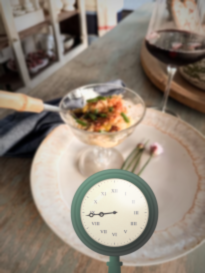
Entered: 8 h 44 min
